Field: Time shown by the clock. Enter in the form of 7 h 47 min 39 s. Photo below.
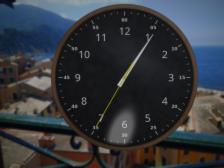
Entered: 1 h 05 min 35 s
